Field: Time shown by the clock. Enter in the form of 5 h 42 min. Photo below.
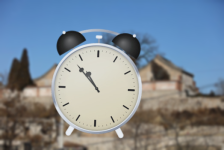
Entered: 10 h 53 min
